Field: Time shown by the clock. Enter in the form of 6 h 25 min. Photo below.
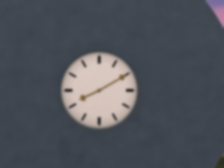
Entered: 8 h 10 min
